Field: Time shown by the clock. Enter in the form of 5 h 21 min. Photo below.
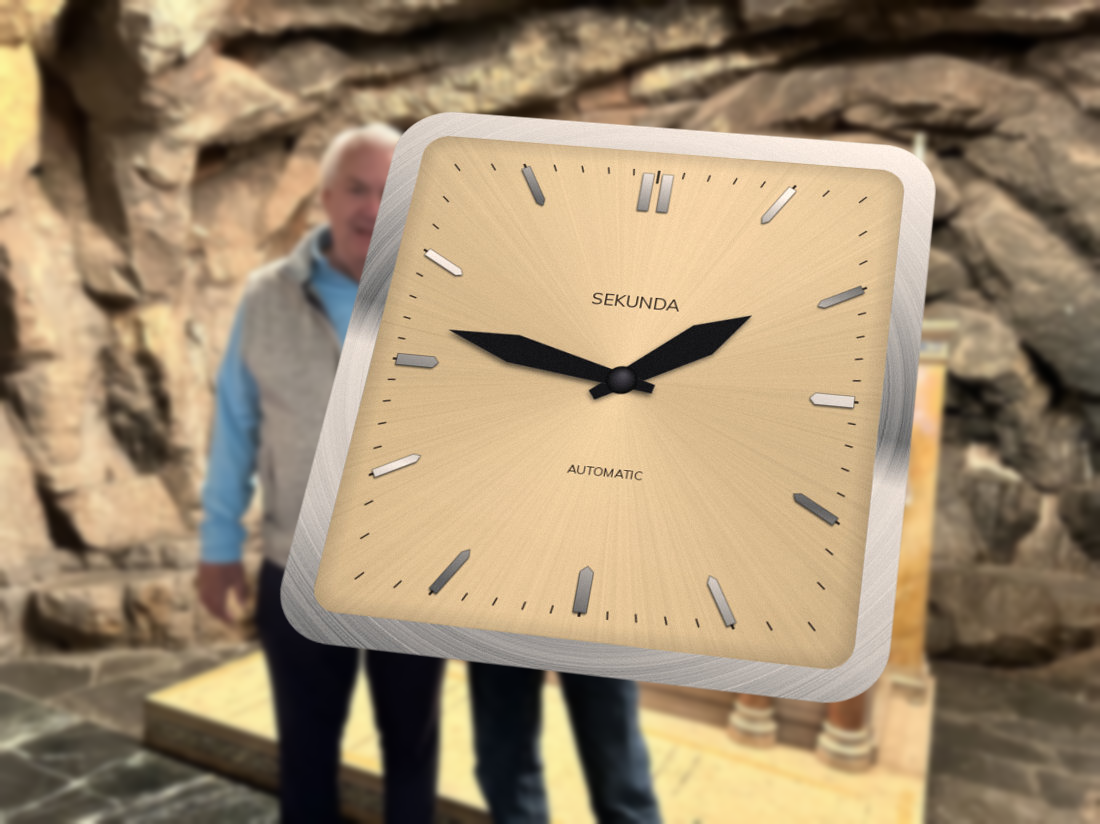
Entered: 1 h 47 min
